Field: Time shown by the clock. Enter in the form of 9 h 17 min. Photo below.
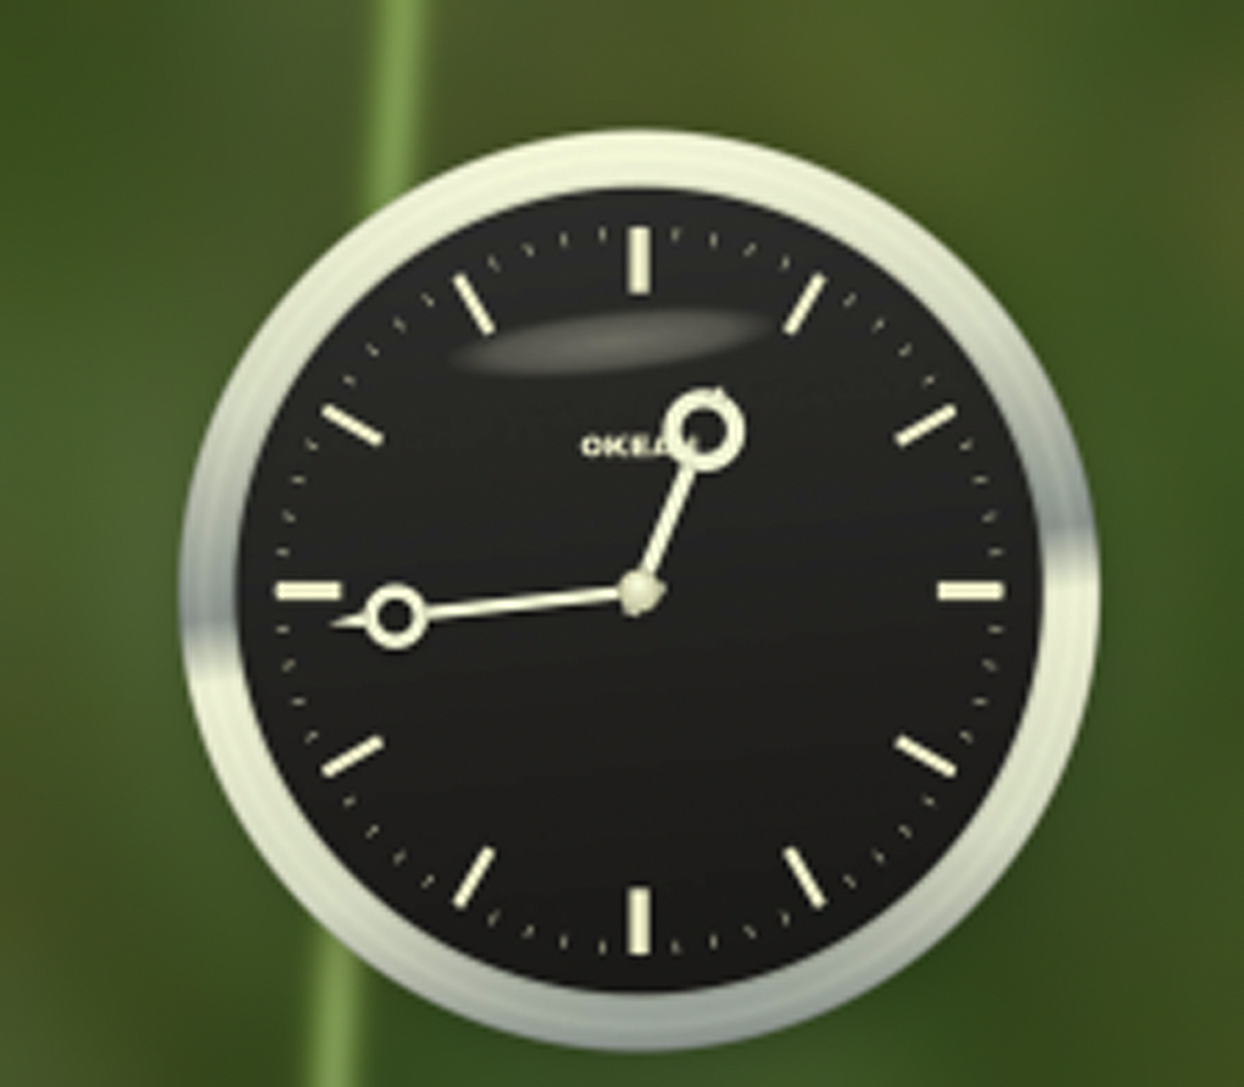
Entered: 12 h 44 min
